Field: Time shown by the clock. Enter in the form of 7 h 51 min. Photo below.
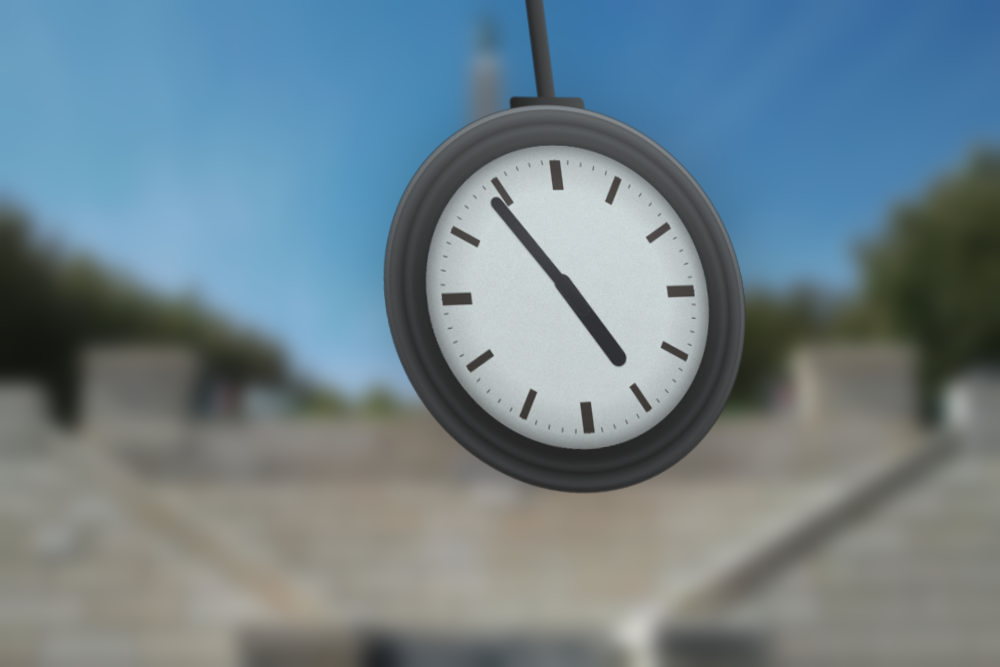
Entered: 4 h 54 min
